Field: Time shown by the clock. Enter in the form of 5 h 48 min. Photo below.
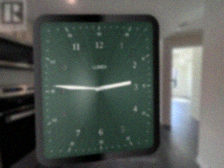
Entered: 2 h 46 min
